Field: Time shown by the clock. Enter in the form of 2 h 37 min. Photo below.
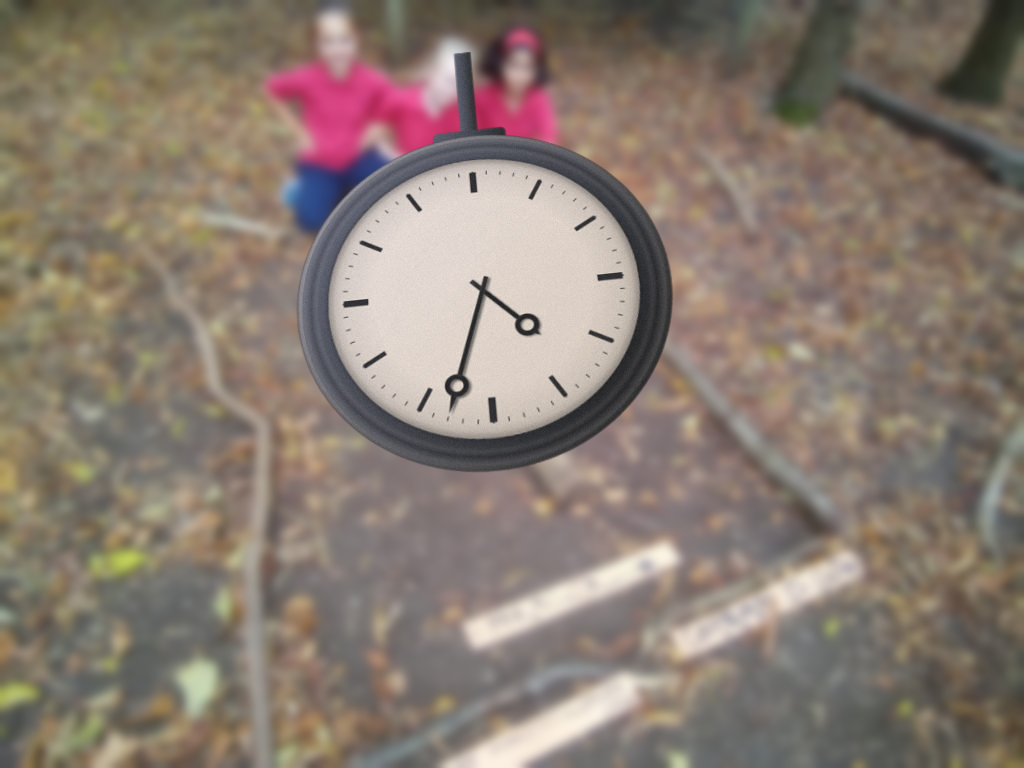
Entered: 4 h 33 min
